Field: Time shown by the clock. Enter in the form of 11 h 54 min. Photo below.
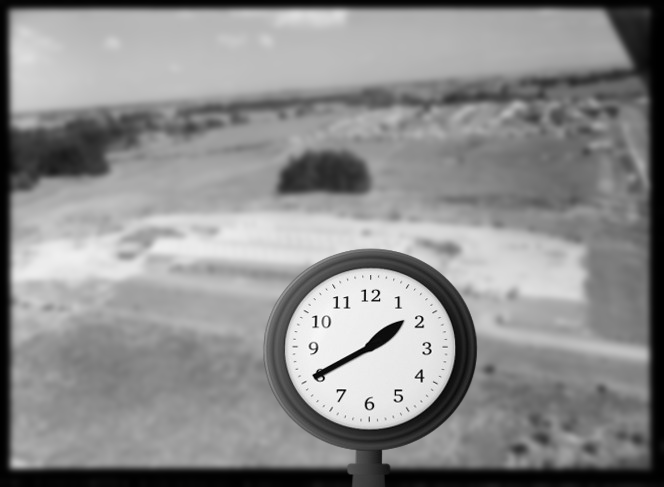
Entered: 1 h 40 min
